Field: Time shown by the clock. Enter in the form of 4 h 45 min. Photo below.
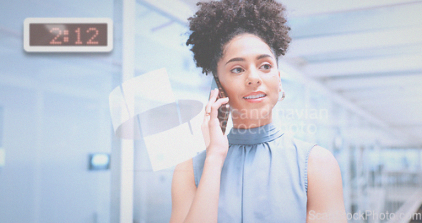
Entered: 2 h 12 min
